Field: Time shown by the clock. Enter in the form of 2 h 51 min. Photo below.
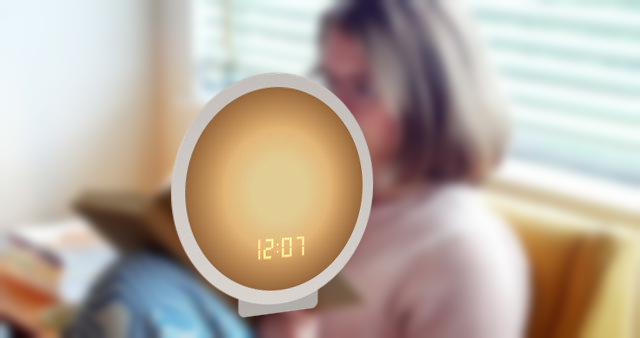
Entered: 12 h 07 min
